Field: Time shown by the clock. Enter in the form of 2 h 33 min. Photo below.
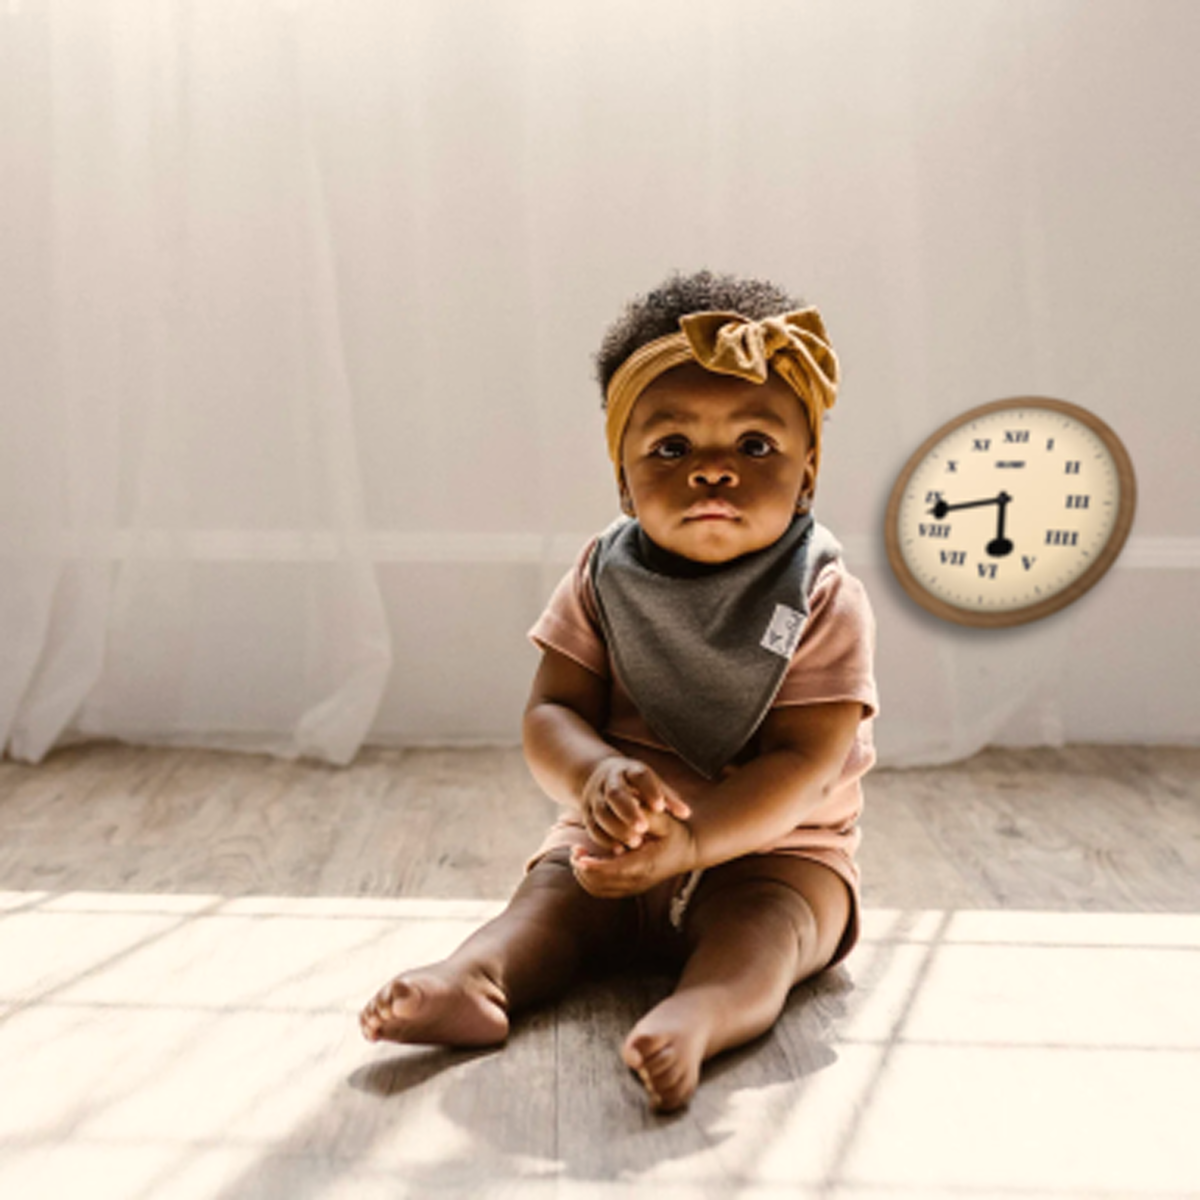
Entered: 5 h 43 min
